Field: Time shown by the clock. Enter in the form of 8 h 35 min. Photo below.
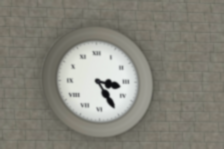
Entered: 3 h 25 min
